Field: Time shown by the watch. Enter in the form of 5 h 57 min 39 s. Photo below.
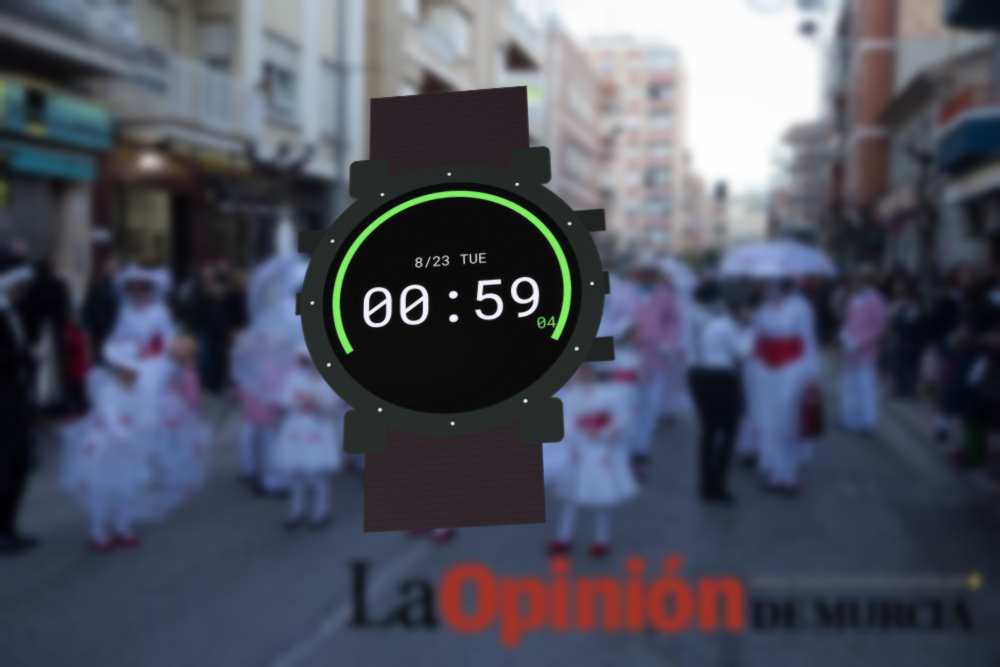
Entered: 0 h 59 min 04 s
